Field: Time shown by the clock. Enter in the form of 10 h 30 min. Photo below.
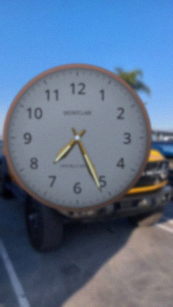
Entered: 7 h 26 min
